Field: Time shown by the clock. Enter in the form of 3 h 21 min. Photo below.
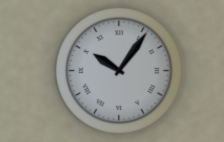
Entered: 10 h 06 min
